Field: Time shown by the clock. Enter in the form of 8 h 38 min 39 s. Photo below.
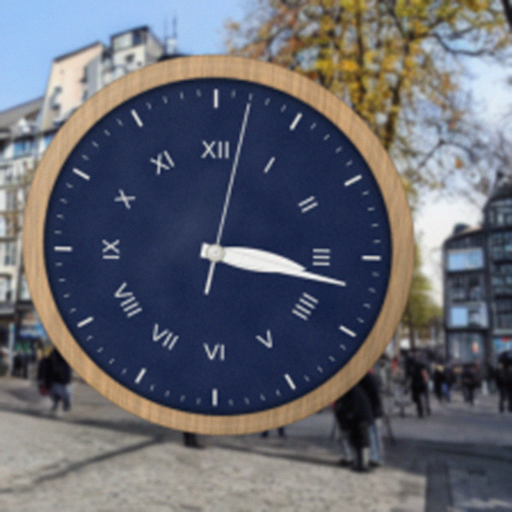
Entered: 3 h 17 min 02 s
